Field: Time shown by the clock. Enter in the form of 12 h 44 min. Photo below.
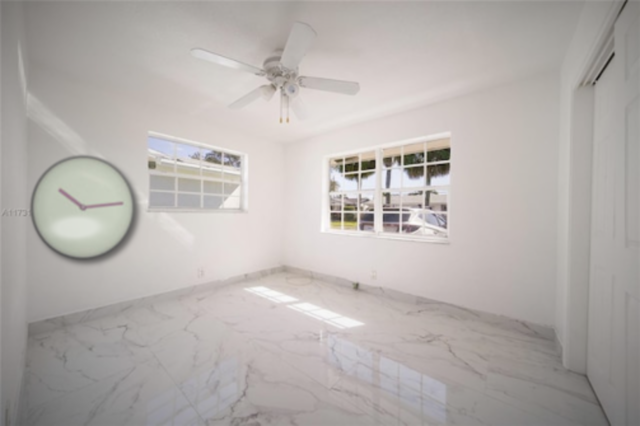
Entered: 10 h 14 min
